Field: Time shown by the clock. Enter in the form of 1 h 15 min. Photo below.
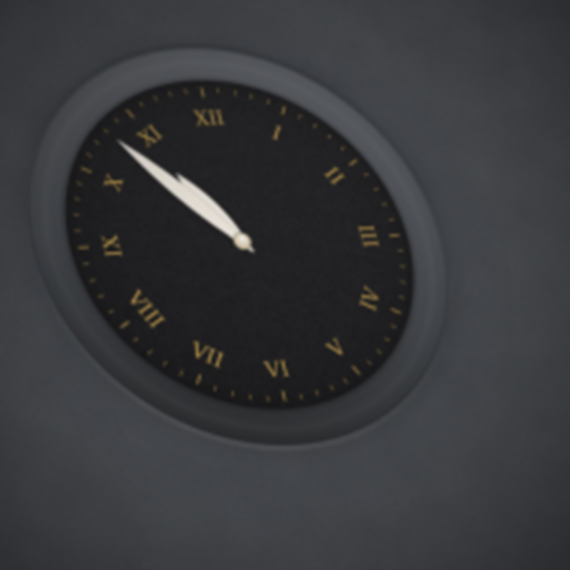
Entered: 10 h 53 min
